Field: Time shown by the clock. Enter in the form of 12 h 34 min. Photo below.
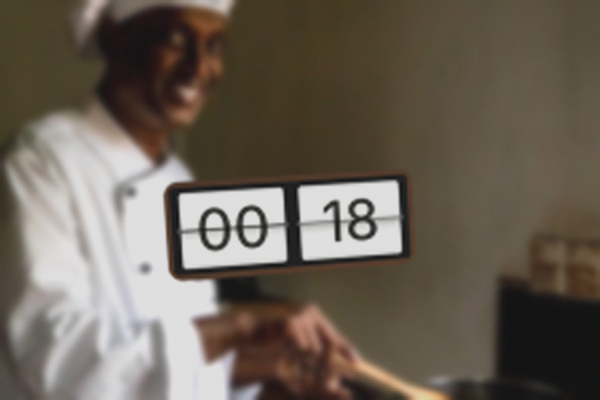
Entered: 0 h 18 min
